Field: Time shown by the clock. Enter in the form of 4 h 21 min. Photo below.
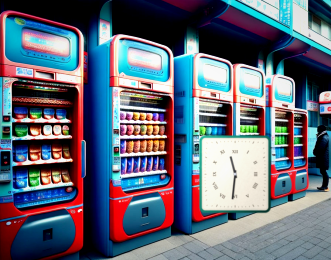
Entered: 11 h 31 min
